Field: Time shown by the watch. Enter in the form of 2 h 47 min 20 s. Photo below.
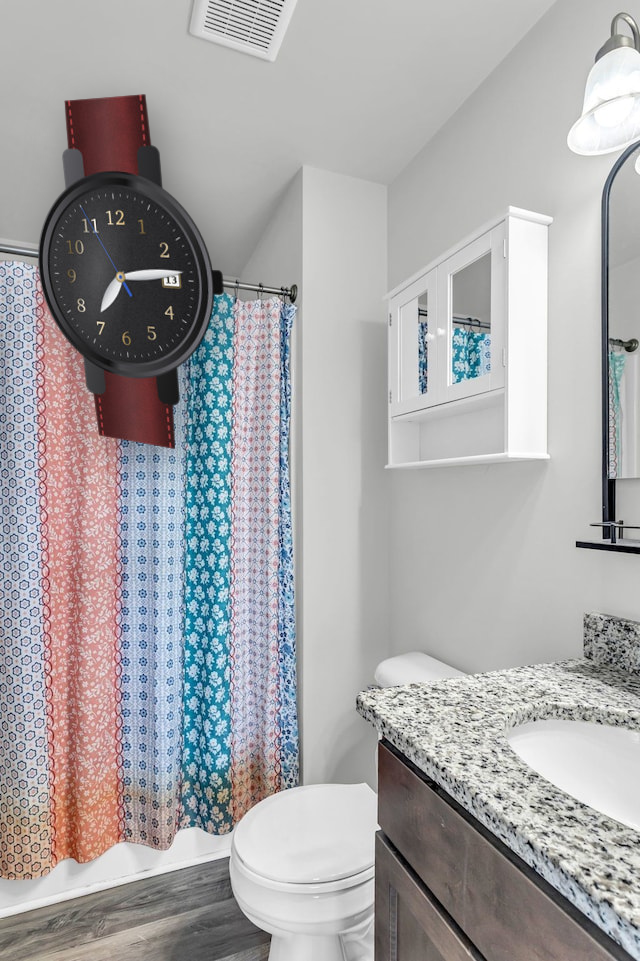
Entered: 7 h 13 min 55 s
